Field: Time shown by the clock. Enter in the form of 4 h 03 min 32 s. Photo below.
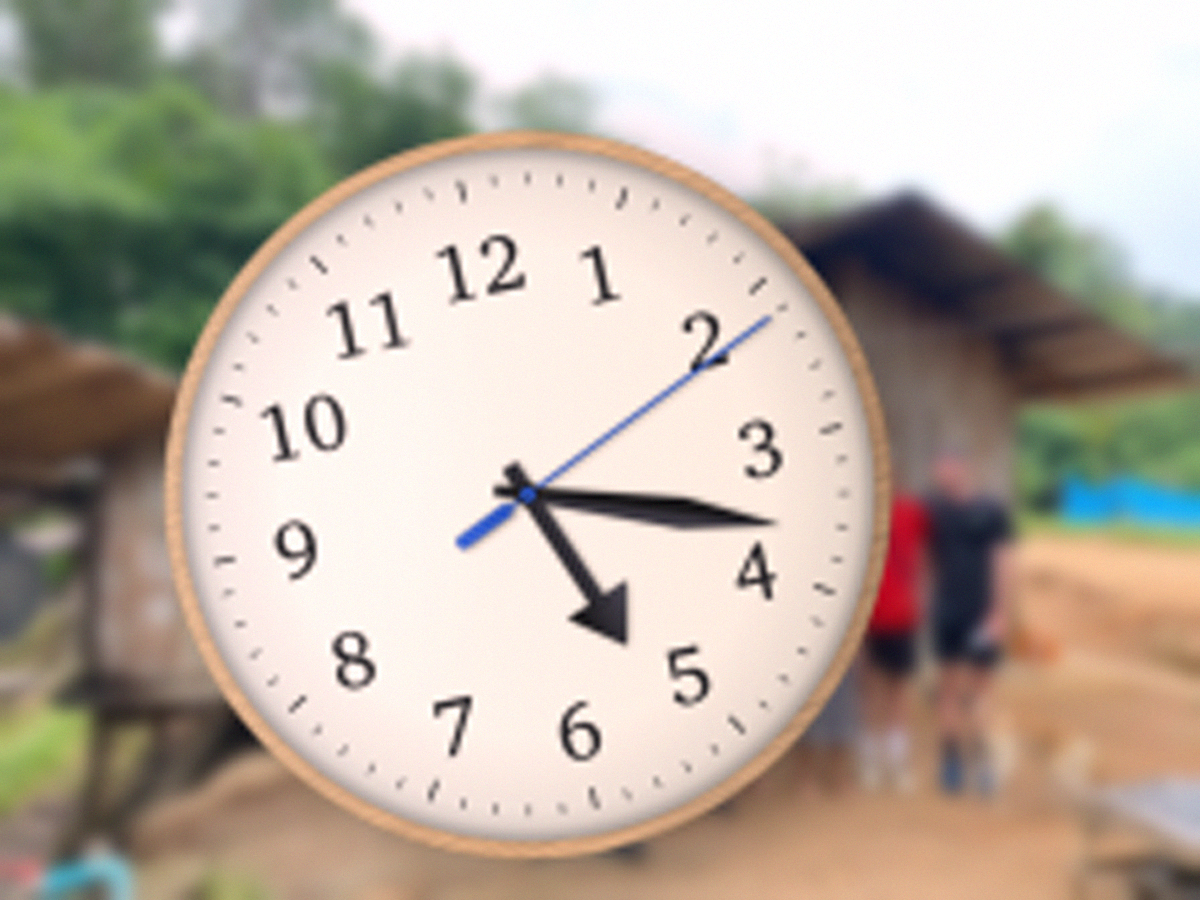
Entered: 5 h 18 min 11 s
